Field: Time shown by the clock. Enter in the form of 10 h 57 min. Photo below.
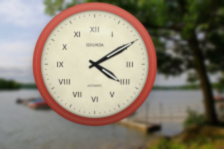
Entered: 4 h 10 min
